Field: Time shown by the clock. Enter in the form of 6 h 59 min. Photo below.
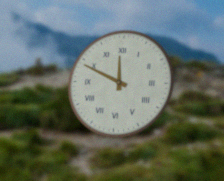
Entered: 11 h 49 min
